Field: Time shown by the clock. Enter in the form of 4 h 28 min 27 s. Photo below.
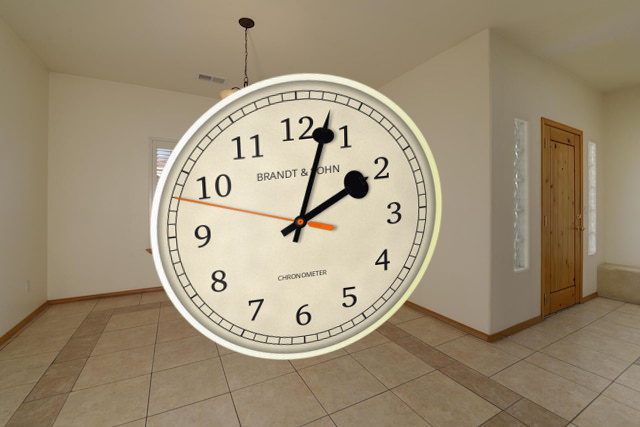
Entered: 2 h 02 min 48 s
